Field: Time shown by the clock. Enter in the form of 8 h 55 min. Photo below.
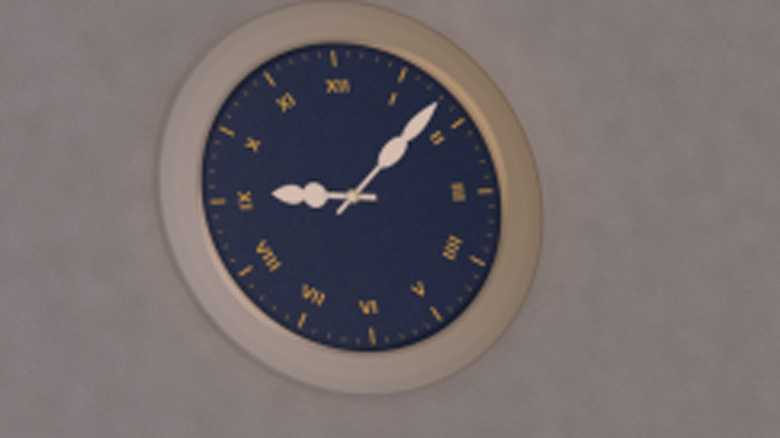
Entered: 9 h 08 min
